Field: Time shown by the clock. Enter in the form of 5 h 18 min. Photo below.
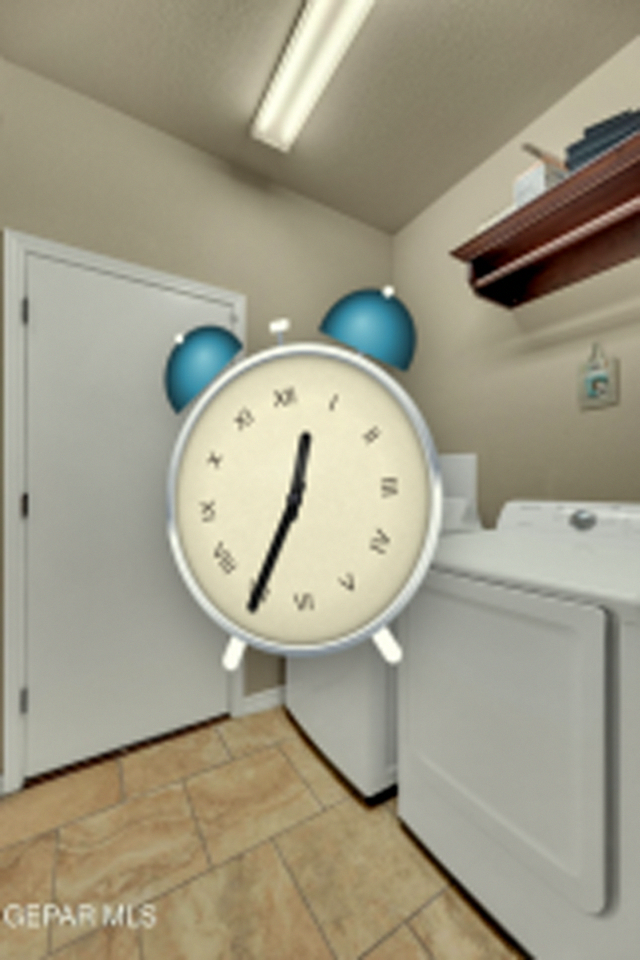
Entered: 12 h 35 min
